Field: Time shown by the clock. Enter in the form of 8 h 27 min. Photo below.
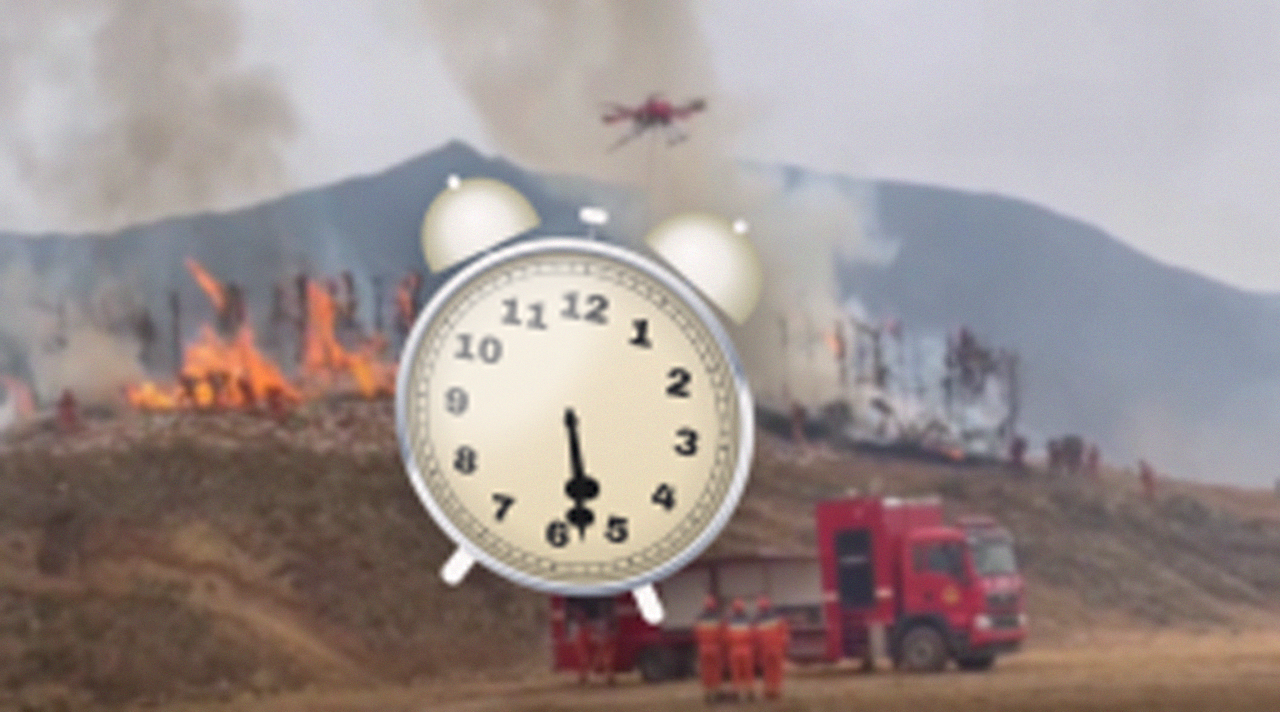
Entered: 5 h 28 min
